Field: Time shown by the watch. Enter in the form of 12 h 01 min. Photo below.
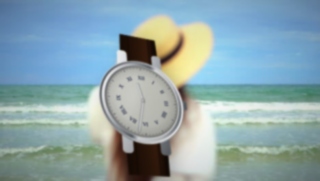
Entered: 11 h 32 min
